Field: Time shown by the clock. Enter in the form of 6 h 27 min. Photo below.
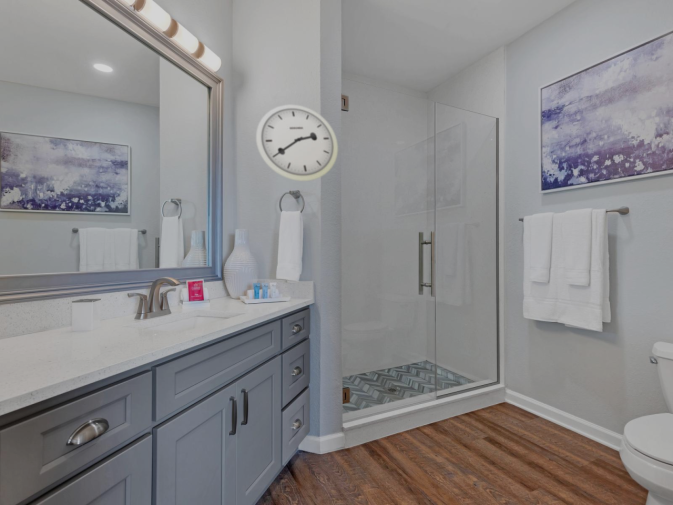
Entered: 2 h 40 min
